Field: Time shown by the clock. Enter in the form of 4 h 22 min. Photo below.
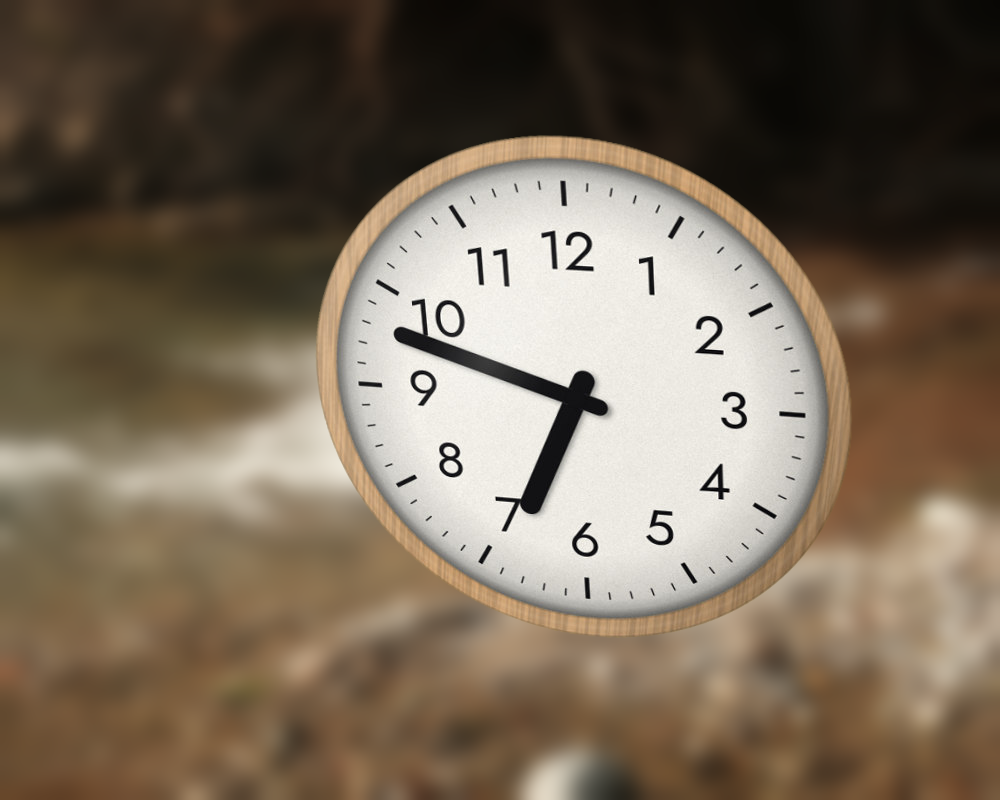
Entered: 6 h 48 min
